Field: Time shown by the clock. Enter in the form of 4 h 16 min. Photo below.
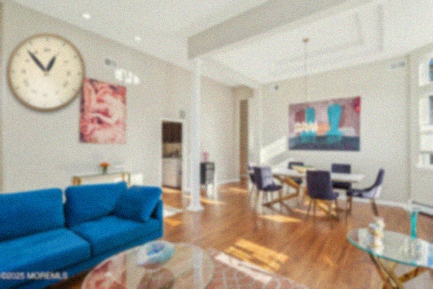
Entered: 12 h 53 min
